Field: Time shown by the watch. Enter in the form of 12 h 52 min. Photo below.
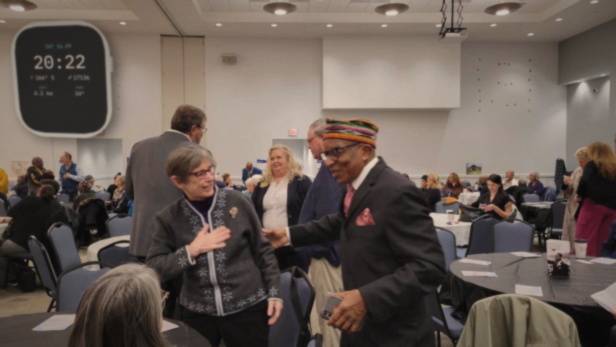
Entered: 20 h 22 min
